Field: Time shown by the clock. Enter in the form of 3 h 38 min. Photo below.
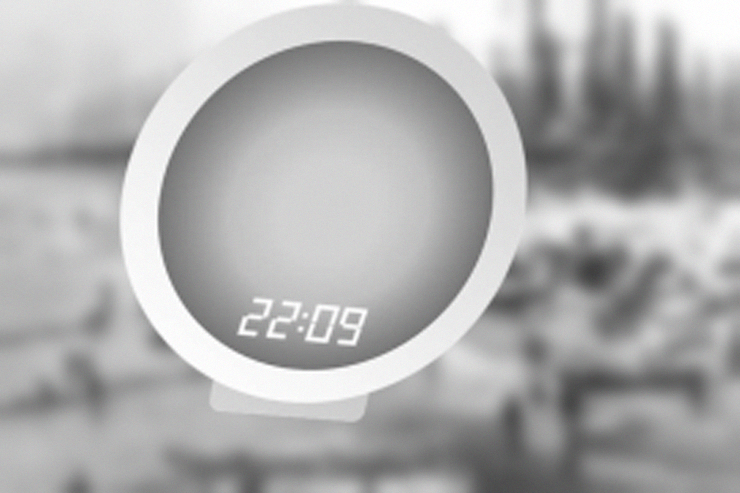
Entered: 22 h 09 min
